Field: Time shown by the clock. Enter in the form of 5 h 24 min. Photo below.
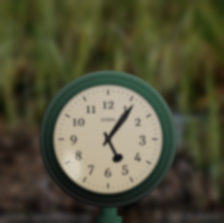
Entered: 5 h 06 min
